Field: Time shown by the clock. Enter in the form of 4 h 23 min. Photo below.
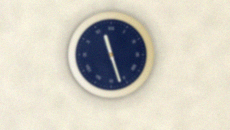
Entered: 11 h 27 min
